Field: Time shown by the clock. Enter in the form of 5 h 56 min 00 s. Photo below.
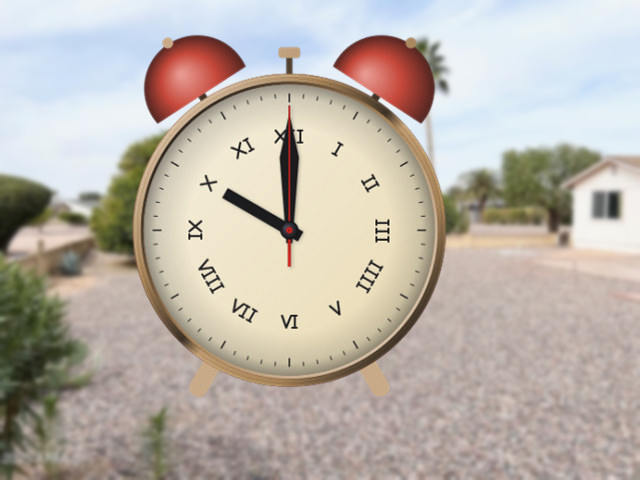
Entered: 10 h 00 min 00 s
